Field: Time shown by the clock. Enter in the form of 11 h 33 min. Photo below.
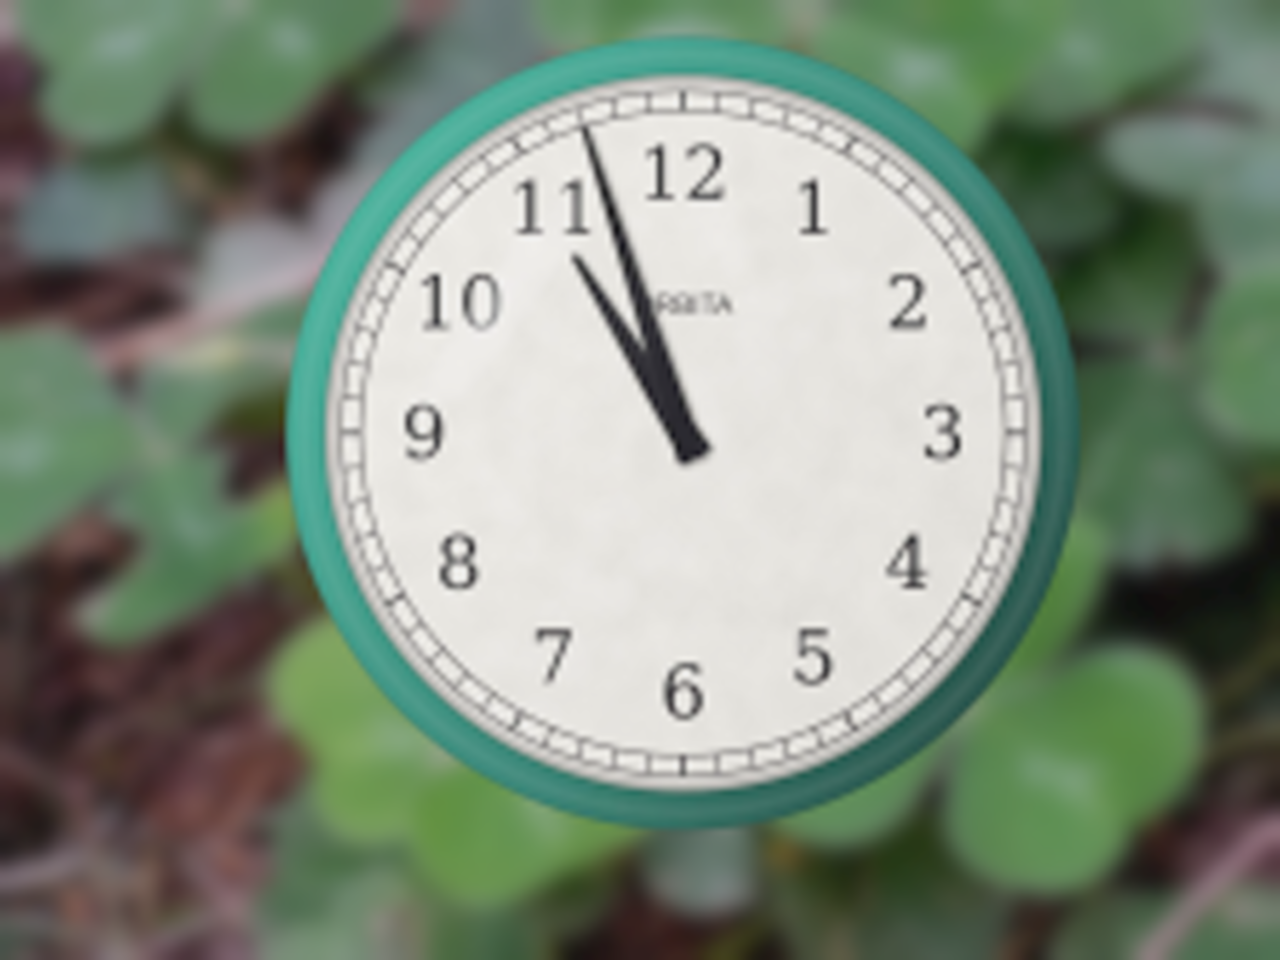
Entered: 10 h 57 min
